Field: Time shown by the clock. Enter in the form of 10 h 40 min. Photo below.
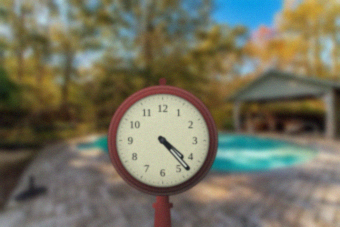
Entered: 4 h 23 min
